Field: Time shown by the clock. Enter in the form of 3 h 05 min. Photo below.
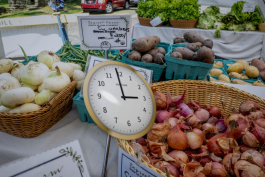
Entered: 2 h 59 min
